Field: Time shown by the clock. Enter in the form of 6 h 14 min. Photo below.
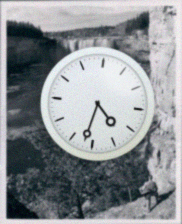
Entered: 4 h 32 min
